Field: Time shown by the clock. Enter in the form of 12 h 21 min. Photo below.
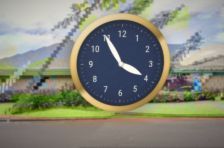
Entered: 3 h 55 min
